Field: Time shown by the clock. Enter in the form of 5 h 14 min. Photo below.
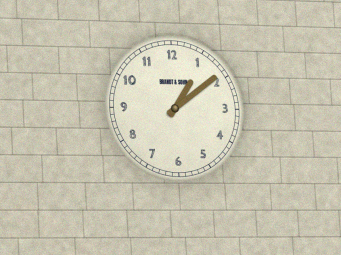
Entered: 1 h 09 min
